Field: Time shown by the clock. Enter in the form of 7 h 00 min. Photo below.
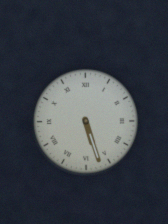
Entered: 5 h 27 min
